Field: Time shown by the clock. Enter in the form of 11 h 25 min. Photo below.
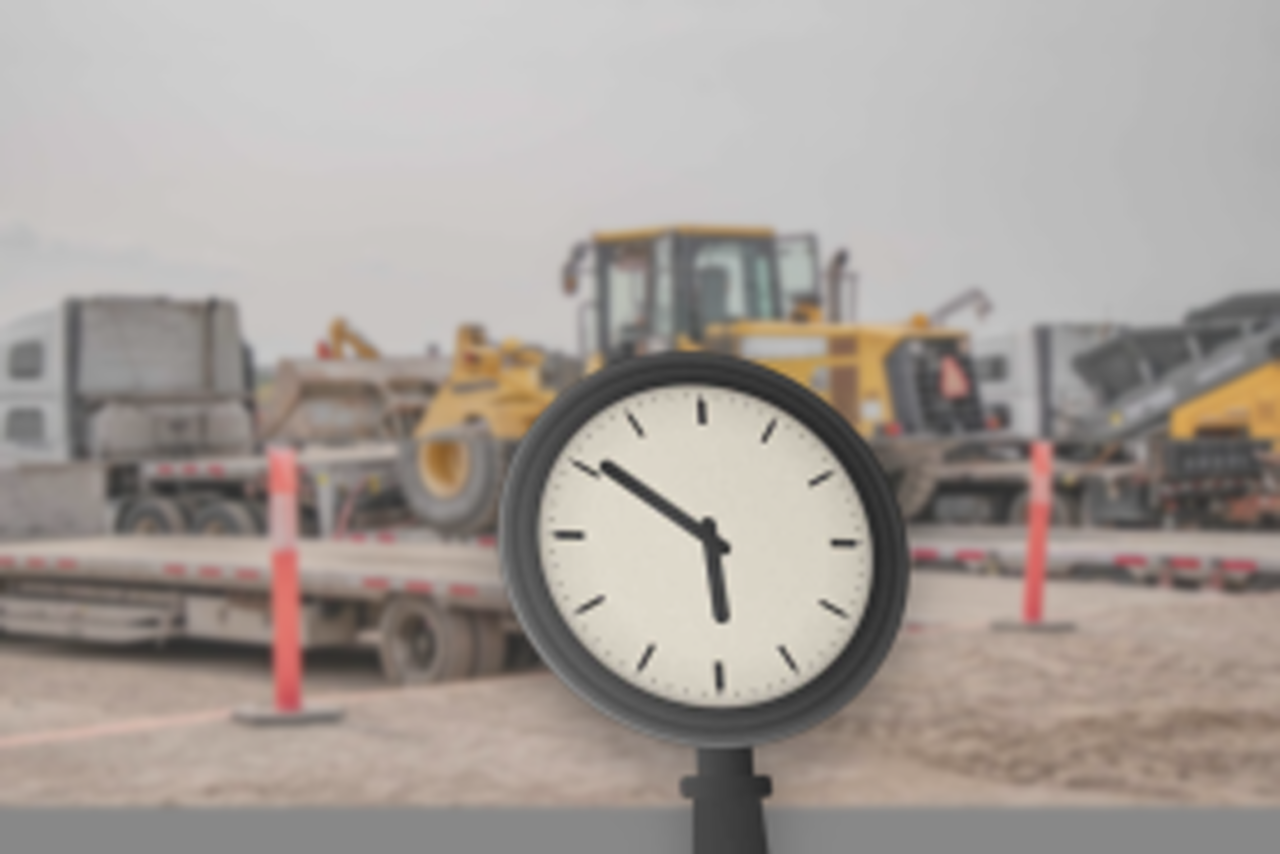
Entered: 5 h 51 min
